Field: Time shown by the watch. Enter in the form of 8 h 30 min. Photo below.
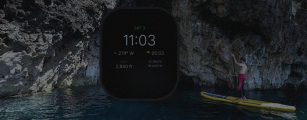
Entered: 11 h 03 min
